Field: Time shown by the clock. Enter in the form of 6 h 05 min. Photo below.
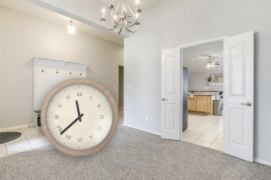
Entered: 11 h 38 min
